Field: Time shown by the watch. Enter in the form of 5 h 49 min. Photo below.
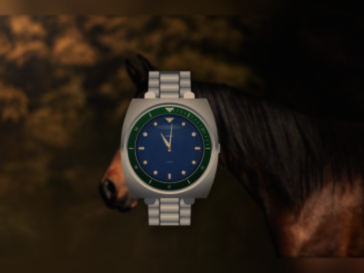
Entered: 11 h 01 min
